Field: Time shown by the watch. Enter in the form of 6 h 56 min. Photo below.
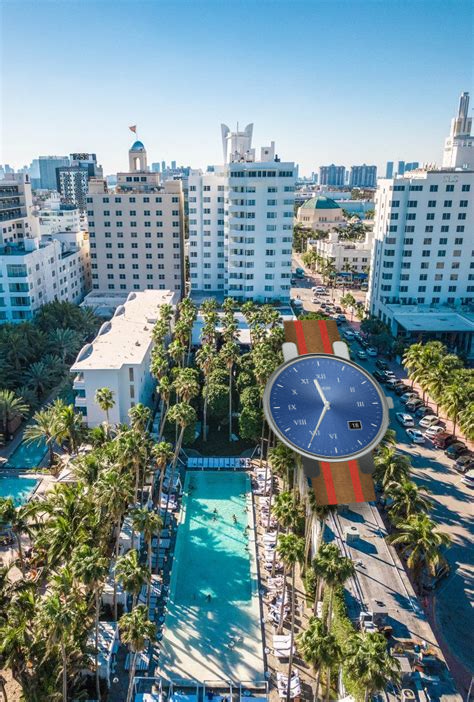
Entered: 11 h 35 min
